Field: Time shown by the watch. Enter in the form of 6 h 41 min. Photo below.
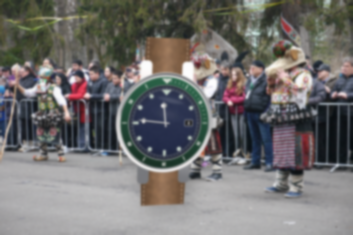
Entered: 11 h 46 min
